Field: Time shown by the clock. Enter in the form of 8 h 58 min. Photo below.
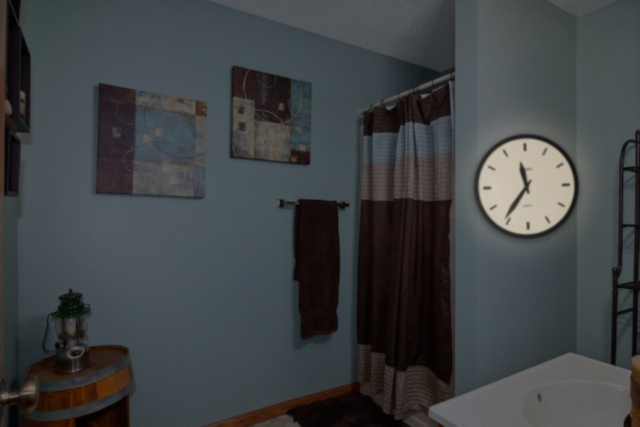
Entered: 11 h 36 min
